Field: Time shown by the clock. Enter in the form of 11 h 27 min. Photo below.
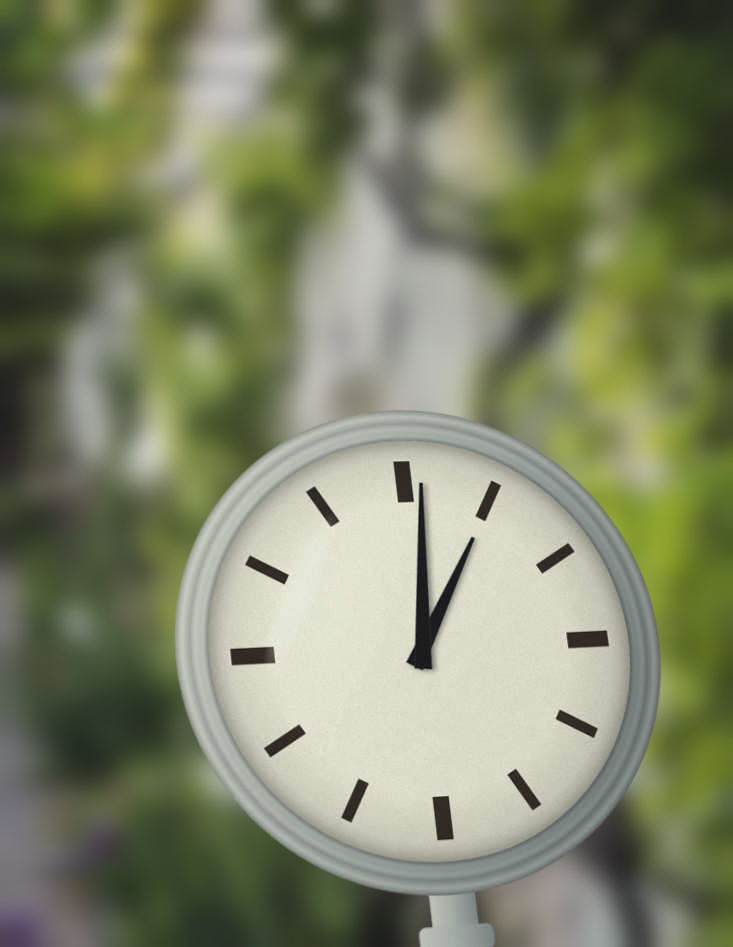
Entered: 1 h 01 min
